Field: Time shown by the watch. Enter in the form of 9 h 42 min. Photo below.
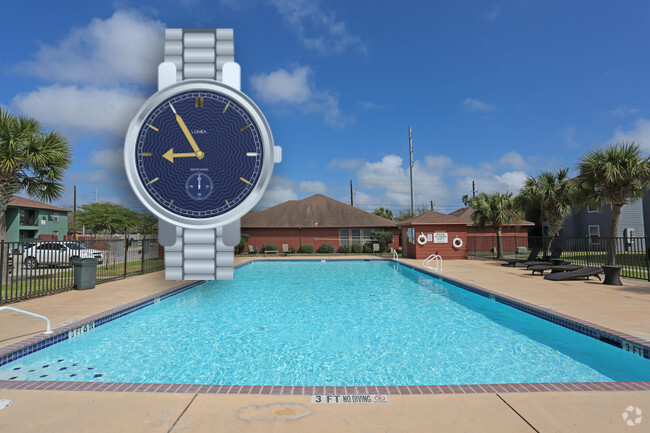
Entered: 8 h 55 min
